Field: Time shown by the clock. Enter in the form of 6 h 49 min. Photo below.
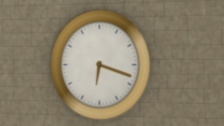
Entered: 6 h 18 min
